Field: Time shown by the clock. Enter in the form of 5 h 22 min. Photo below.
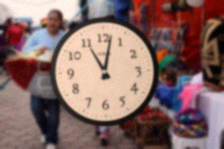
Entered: 11 h 02 min
